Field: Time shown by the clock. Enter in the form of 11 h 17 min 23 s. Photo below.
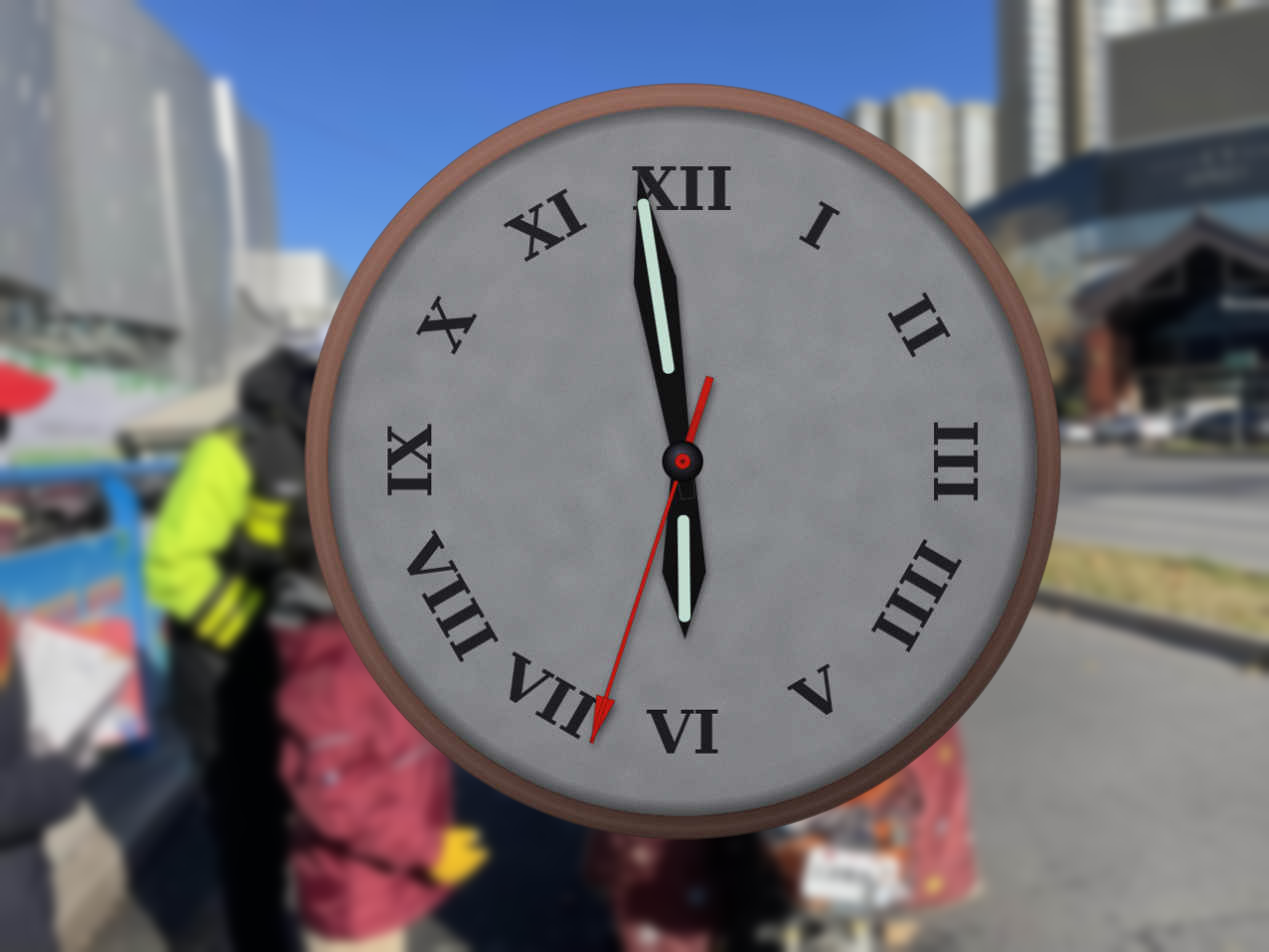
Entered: 5 h 58 min 33 s
